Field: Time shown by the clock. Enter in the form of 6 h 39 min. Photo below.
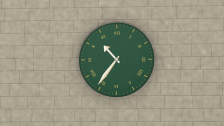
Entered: 10 h 36 min
